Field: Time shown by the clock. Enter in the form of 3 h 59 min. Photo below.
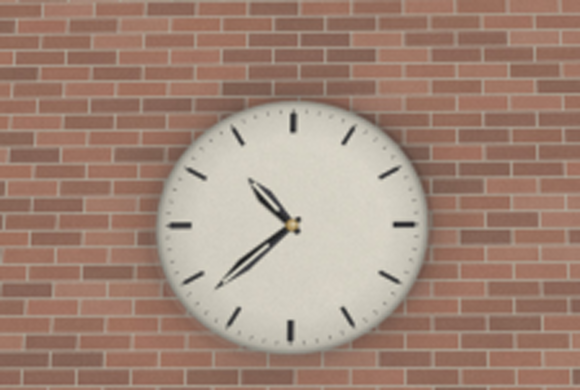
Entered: 10 h 38 min
